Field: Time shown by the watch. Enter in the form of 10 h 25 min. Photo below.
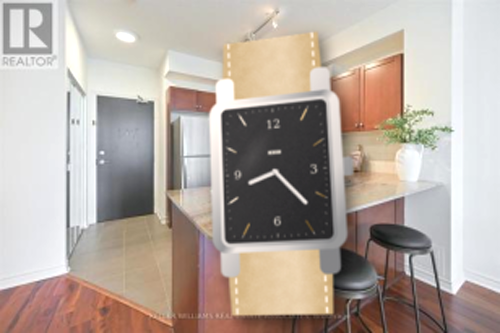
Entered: 8 h 23 min
